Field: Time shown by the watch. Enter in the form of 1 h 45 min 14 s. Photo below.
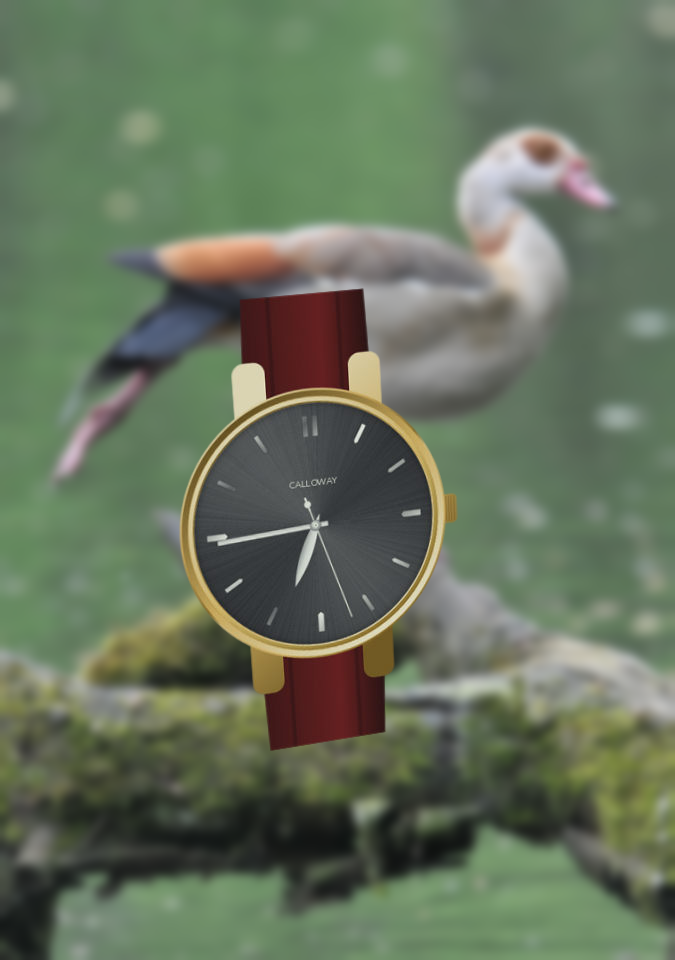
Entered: 6 h 44 min 27 s
